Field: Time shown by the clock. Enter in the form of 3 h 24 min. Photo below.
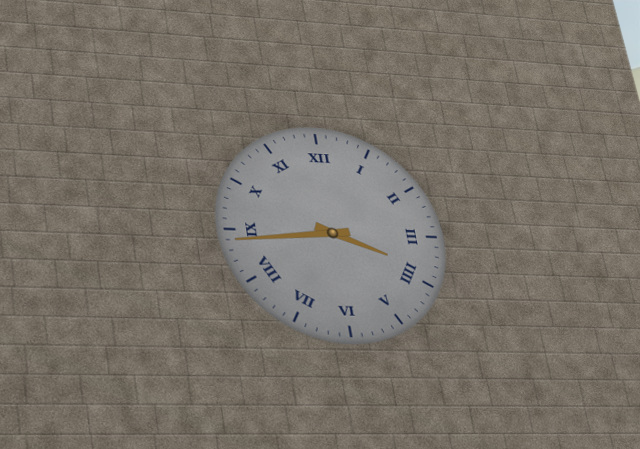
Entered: 3 h 44 min
